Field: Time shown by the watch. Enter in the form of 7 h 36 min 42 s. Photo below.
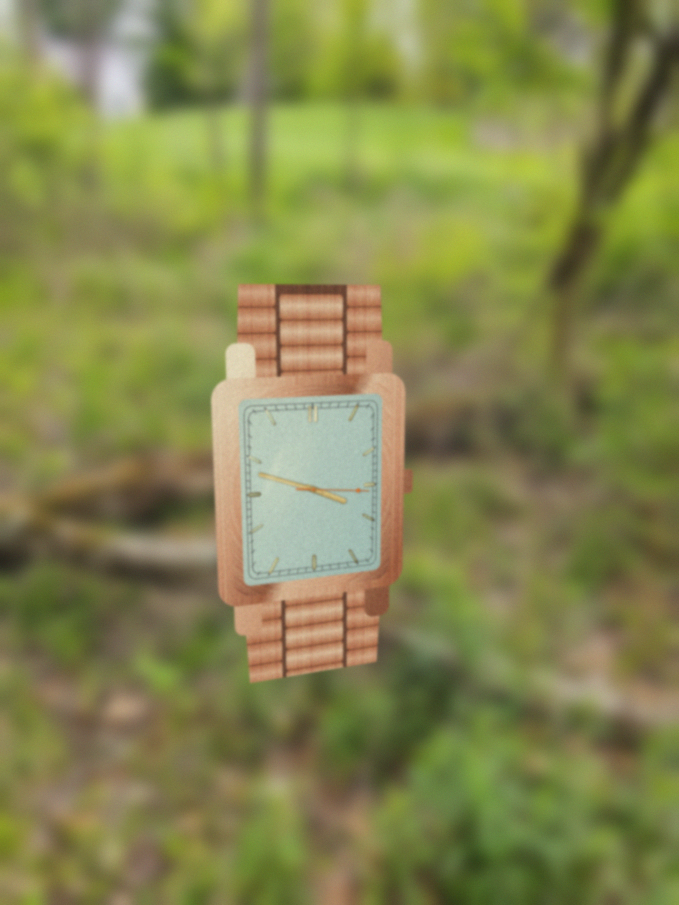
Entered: 3 h 48 min 16 s
